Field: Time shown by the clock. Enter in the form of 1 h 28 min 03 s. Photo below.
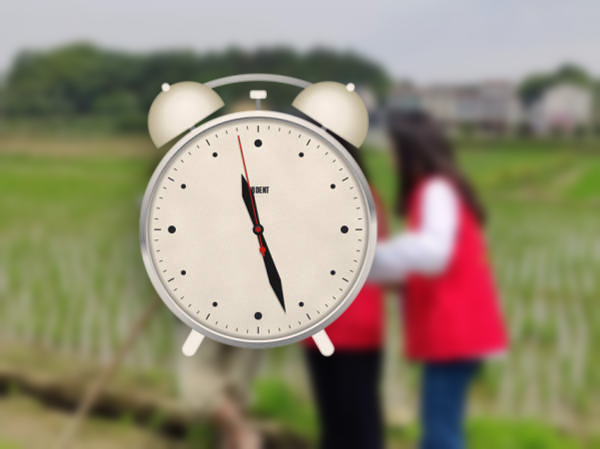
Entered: 11 h 26 min 58 s
